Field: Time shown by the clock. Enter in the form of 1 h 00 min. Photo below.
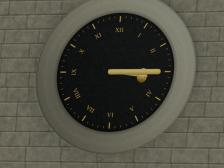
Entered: 3 h 15 min
